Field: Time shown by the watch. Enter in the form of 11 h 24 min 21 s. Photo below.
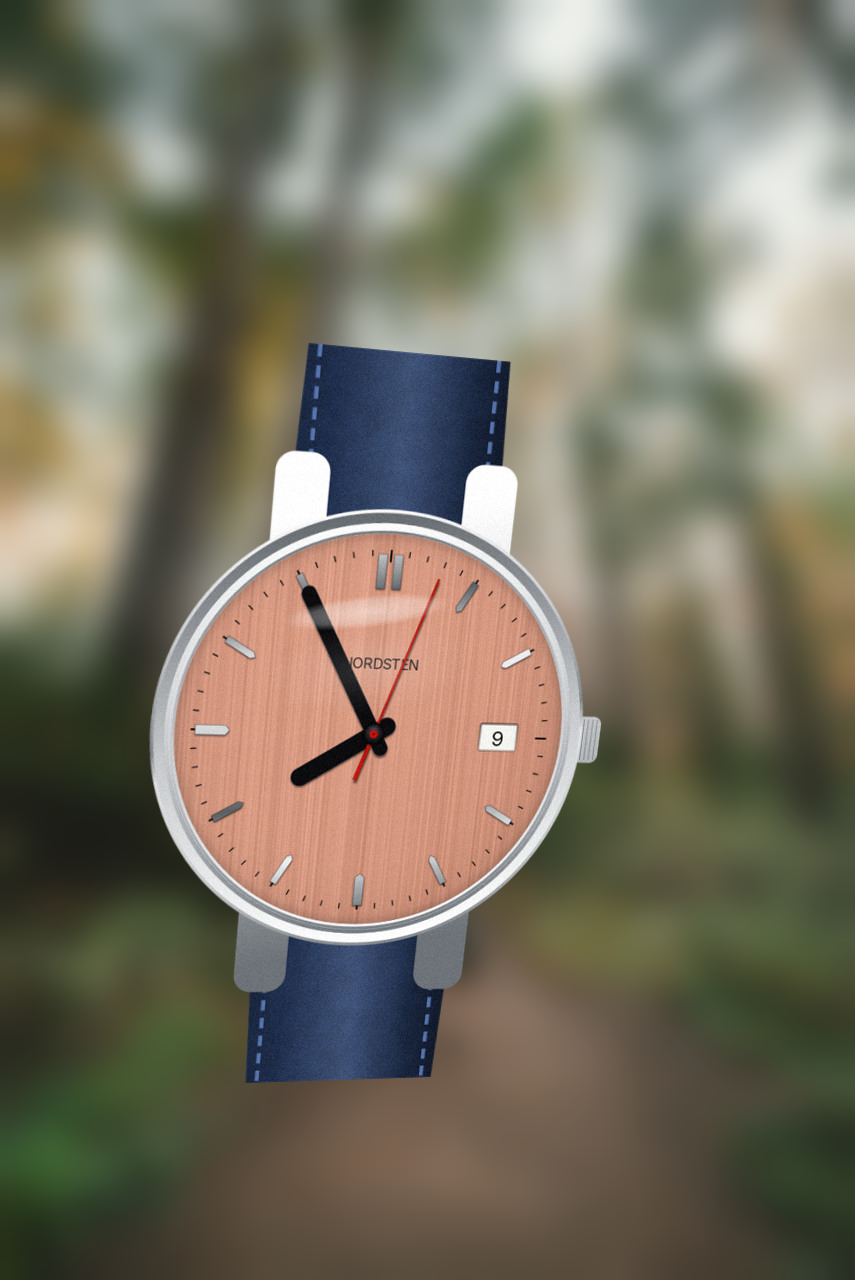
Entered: 7 h 55 min 03 s
